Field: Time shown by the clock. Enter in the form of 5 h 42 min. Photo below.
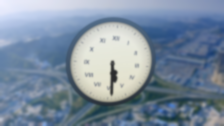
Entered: 5 h 29 min
